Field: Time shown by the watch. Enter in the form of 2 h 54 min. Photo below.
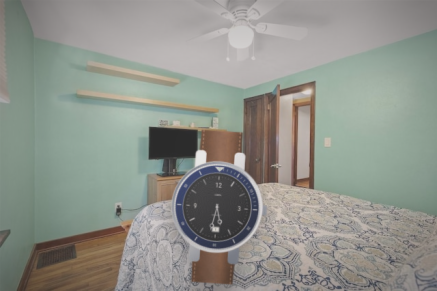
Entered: 5 h 32 min
